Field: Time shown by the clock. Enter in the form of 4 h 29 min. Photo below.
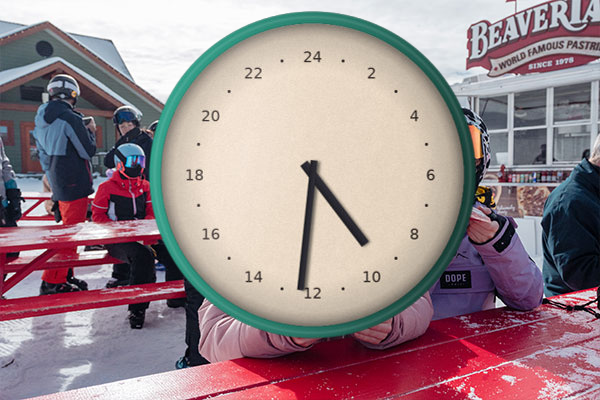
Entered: 9 h 31 min
